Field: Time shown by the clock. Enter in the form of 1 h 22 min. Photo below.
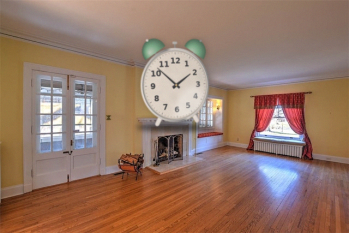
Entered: 1 h 52 min
